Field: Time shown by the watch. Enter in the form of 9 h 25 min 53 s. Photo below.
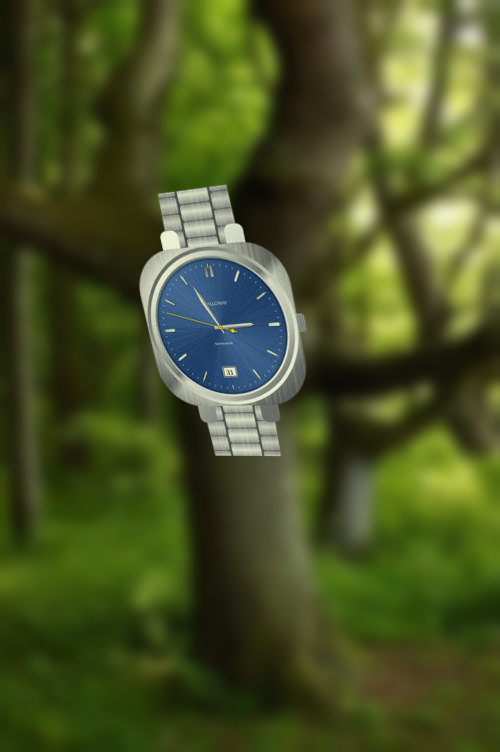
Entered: 2 h 55 min 48 s
